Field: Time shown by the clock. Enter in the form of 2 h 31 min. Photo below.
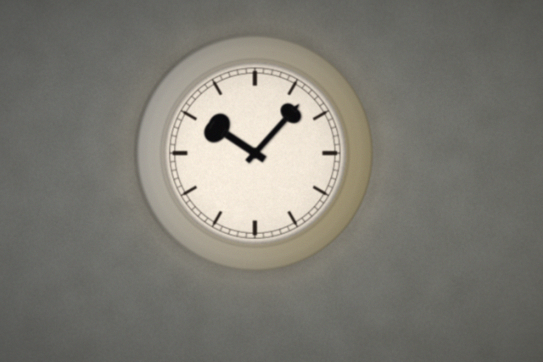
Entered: 10 h 07 min
